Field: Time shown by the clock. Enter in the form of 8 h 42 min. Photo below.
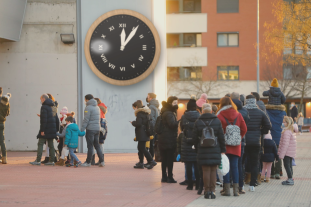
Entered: 12 h 06 min
